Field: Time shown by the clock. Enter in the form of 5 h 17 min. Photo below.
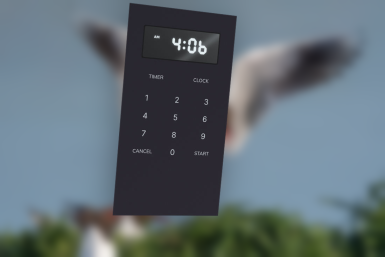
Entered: 4 h 06 min
